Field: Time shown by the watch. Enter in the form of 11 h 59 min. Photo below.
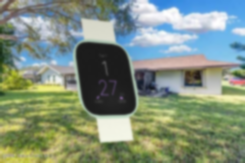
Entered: 1 h 27 min
